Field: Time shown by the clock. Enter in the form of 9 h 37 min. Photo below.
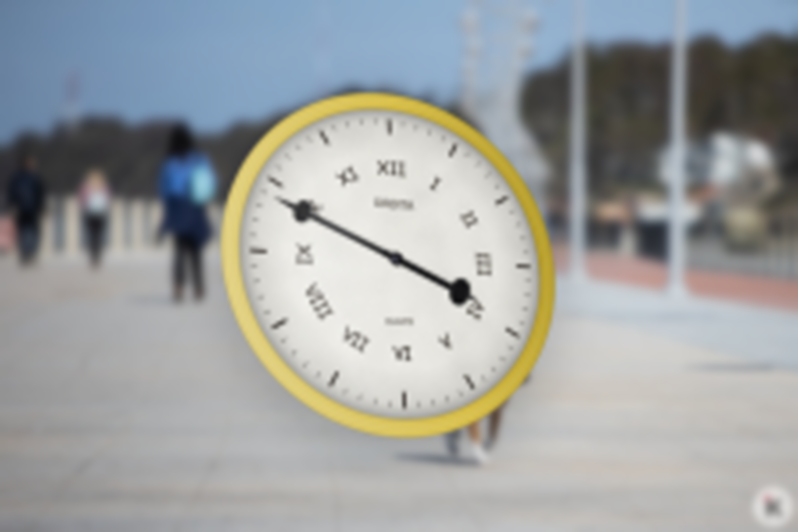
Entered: 3 h 49 min
